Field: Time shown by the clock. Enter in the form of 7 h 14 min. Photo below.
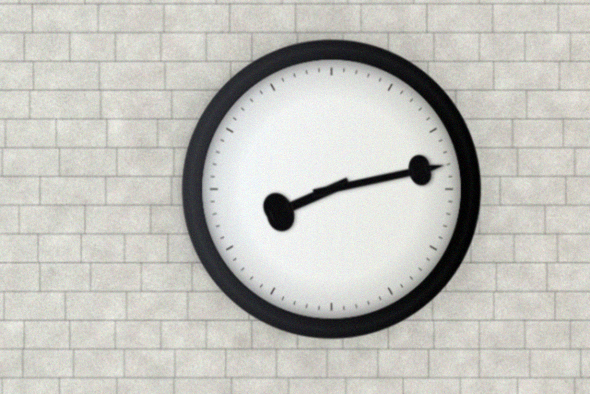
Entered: 8 h 13 min
